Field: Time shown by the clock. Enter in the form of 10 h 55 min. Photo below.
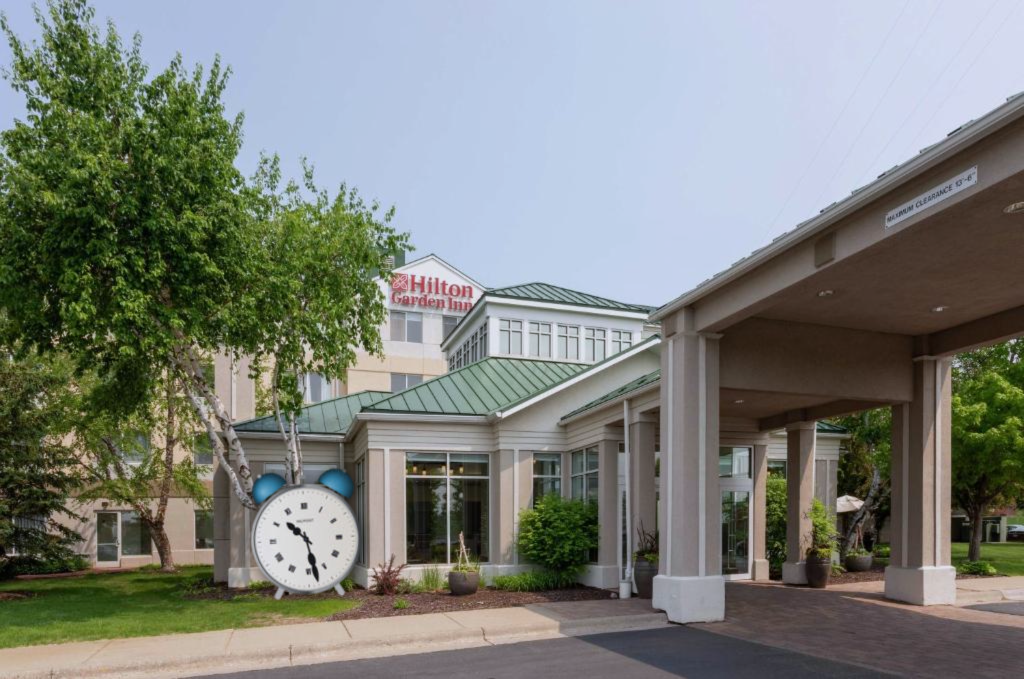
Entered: 10 h 28 min
